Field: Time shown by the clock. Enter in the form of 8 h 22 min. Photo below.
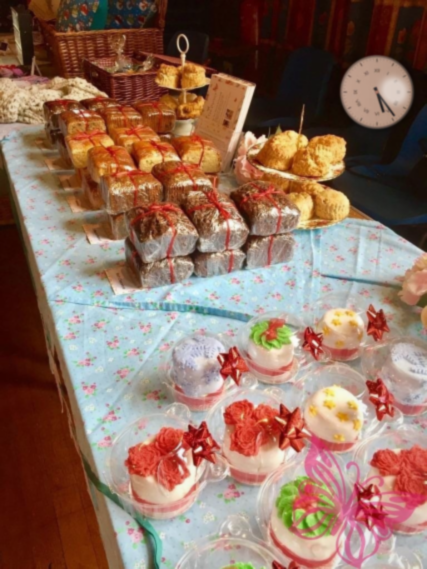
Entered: 5 h 24 min
